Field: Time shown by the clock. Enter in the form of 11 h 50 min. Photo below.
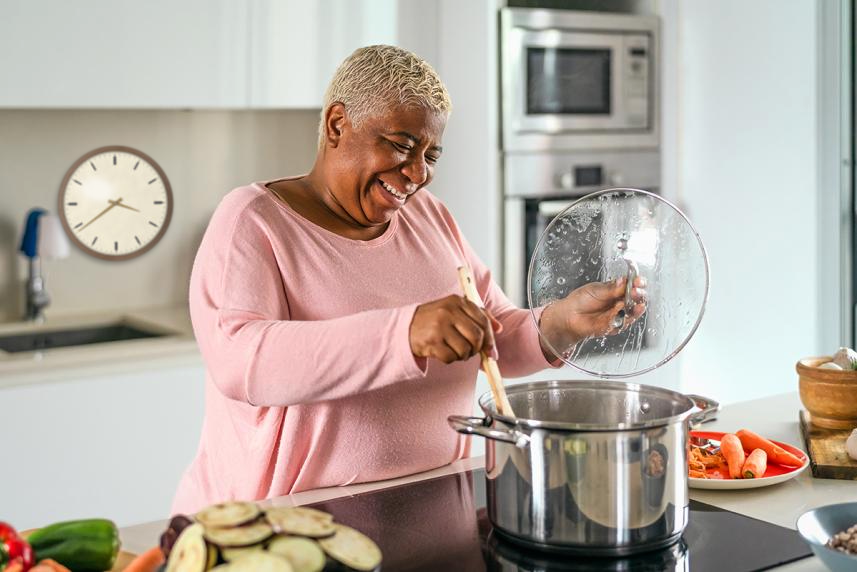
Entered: 3 h 39 min
